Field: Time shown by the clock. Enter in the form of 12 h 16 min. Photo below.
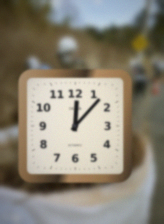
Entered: 12 h 07 min
